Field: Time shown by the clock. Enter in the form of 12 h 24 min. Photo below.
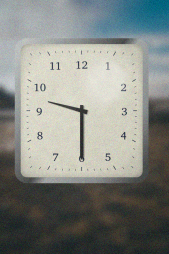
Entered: 9 h 30 min
